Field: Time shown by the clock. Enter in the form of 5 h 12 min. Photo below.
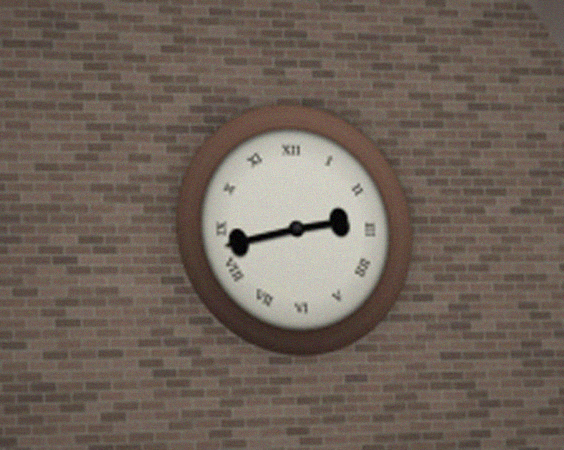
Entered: 2 h 43 min
